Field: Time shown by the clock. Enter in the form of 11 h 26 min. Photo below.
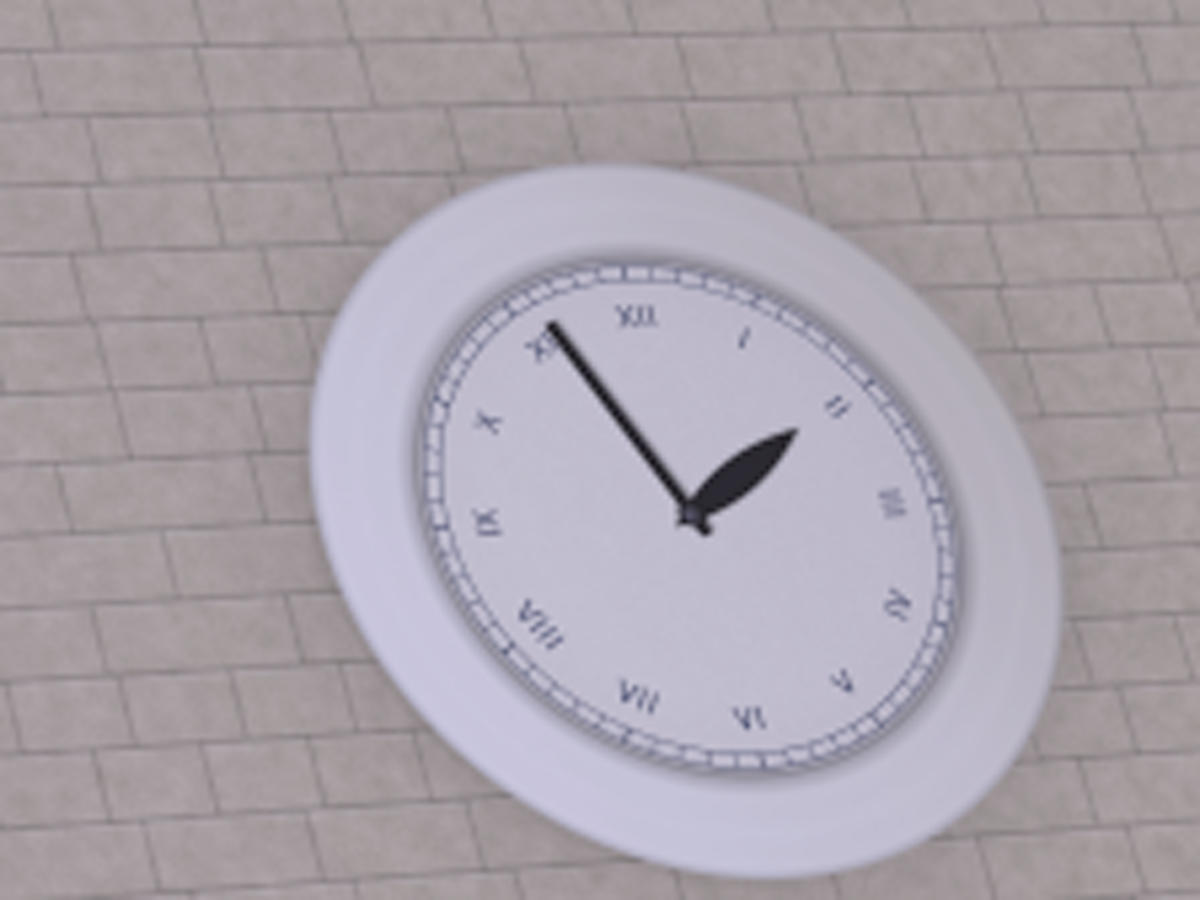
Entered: 1 h 56 min
